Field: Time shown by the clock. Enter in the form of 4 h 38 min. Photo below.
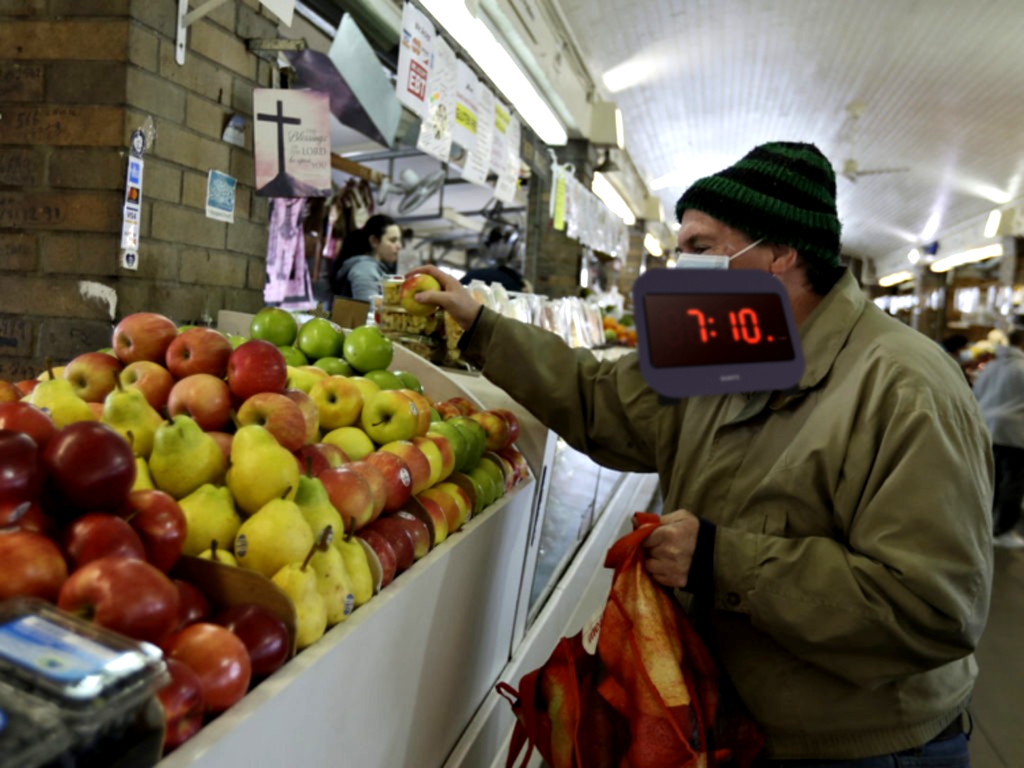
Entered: 7 h 10 min
